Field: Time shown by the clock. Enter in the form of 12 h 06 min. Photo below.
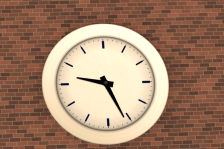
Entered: 9 h 26 min
